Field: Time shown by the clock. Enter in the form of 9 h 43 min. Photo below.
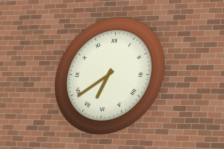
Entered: 6 h 39 min
